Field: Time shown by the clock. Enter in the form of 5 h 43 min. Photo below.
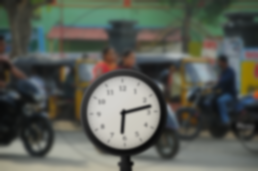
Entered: 6 h 13 min
